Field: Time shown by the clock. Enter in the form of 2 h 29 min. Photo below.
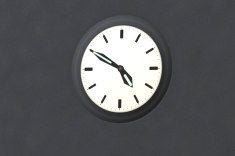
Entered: 4 h 50 min
